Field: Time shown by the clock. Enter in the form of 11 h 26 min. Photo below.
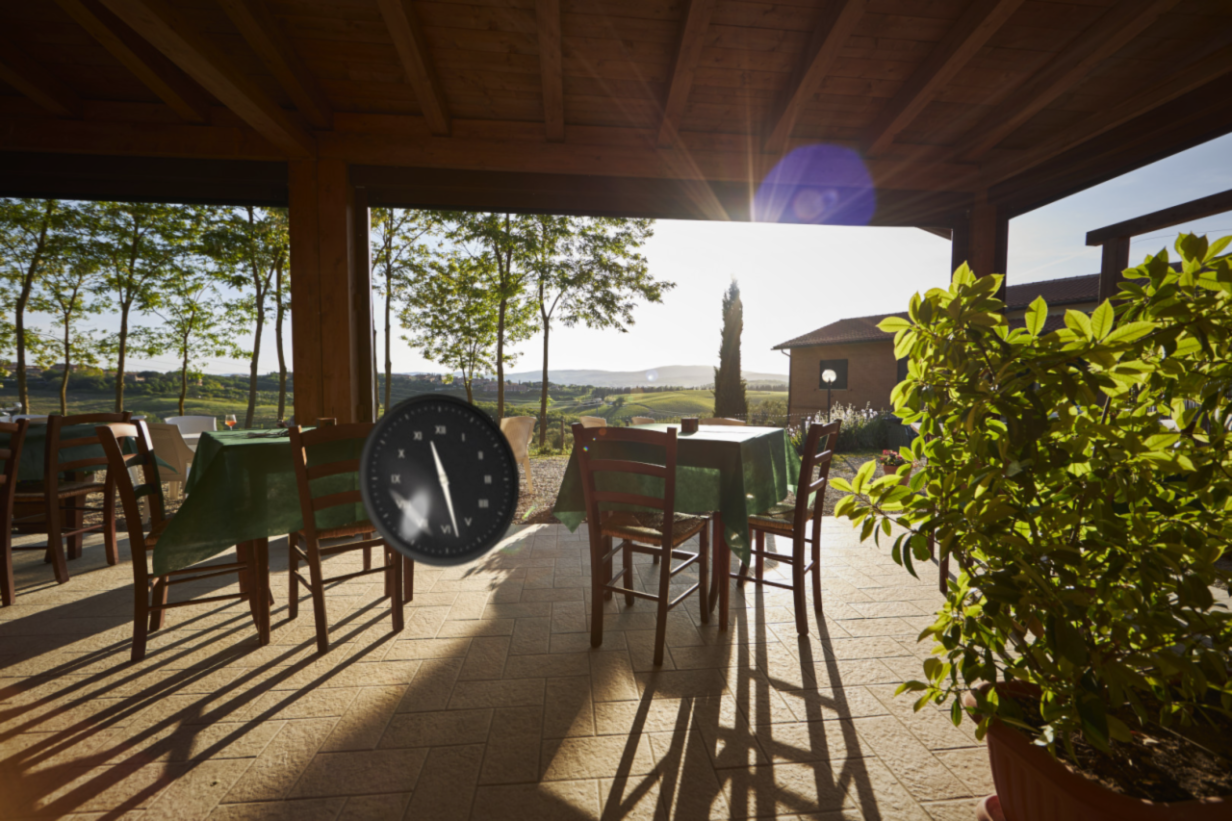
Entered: 11 h 28 min
